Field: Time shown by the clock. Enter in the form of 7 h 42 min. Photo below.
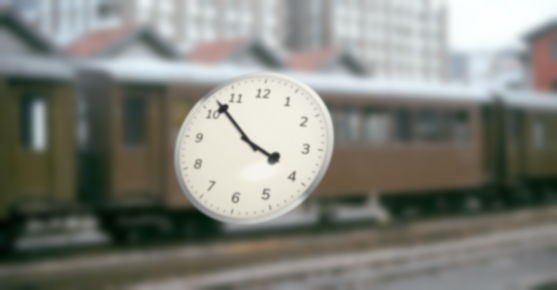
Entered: 3 h 52 min
